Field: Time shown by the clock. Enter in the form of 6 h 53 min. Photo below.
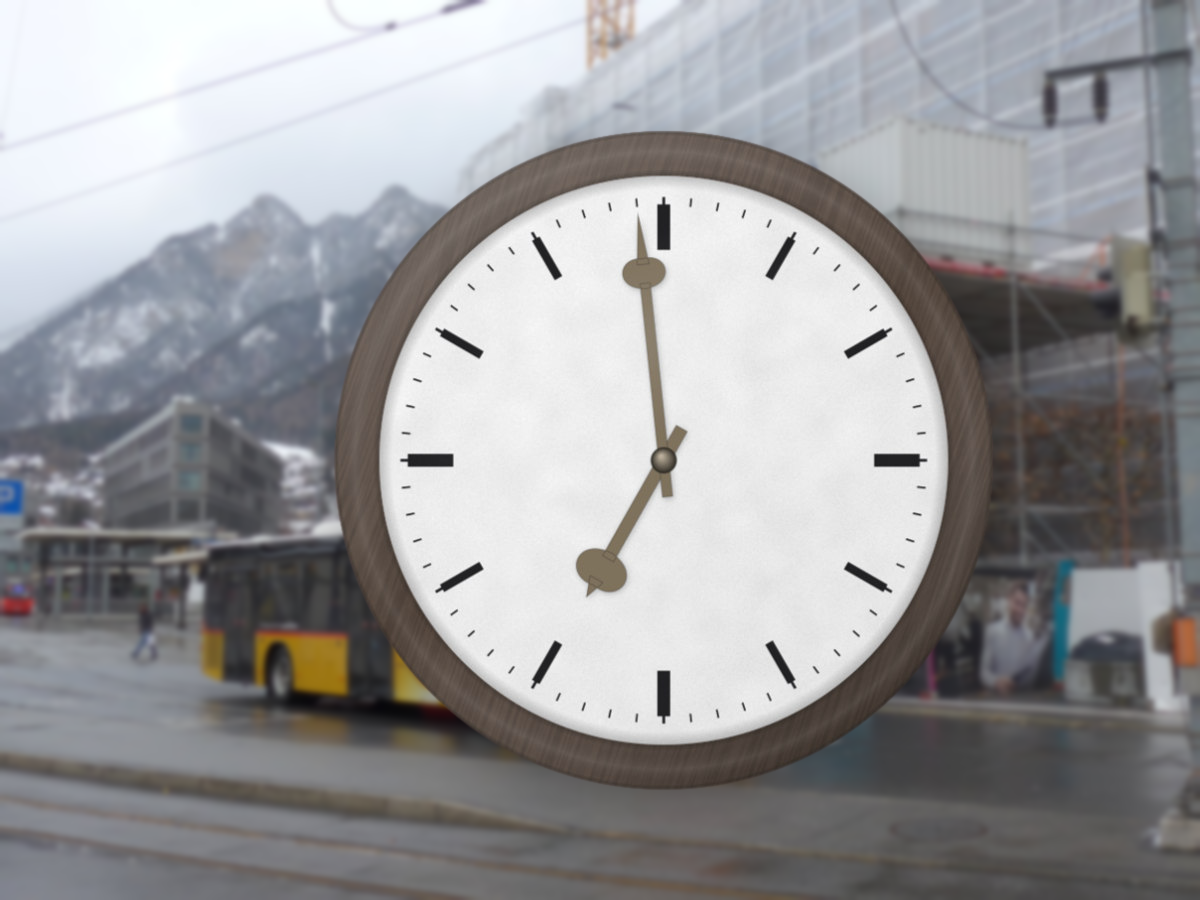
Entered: 6 h 59 min
